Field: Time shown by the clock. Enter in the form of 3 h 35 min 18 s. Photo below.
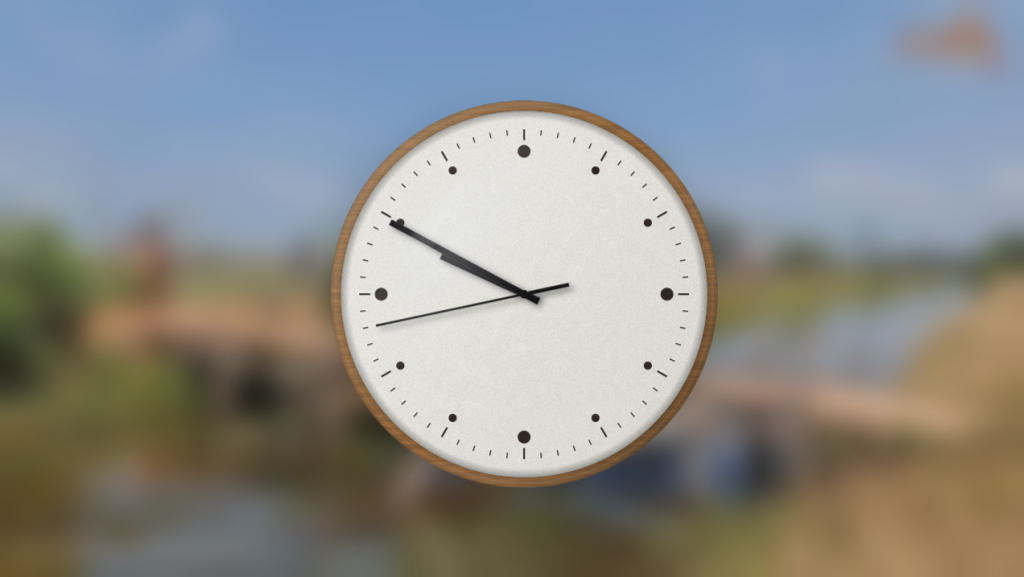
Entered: 9 h 49 min 43 s
